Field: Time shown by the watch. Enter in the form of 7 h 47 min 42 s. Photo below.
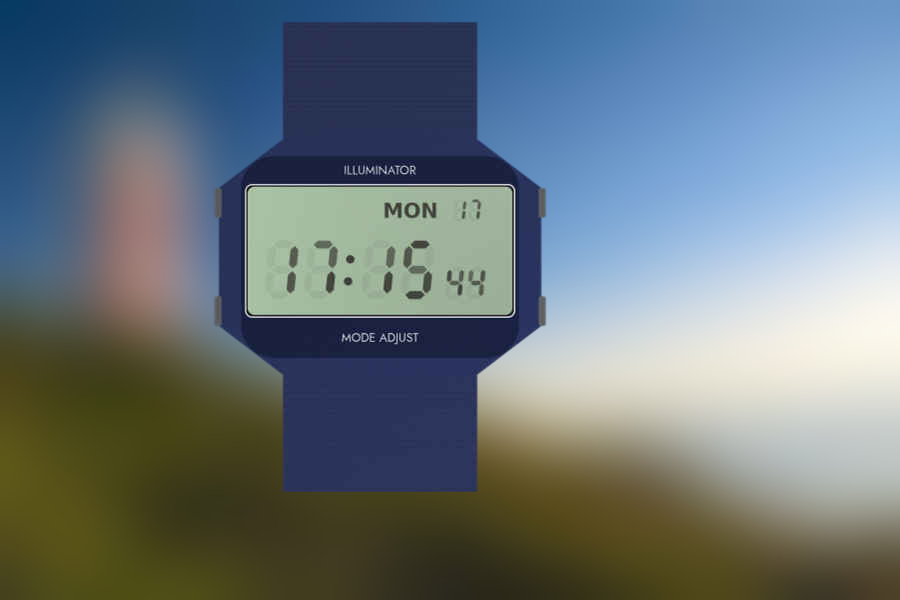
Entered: 17 h 15 min 44 s
